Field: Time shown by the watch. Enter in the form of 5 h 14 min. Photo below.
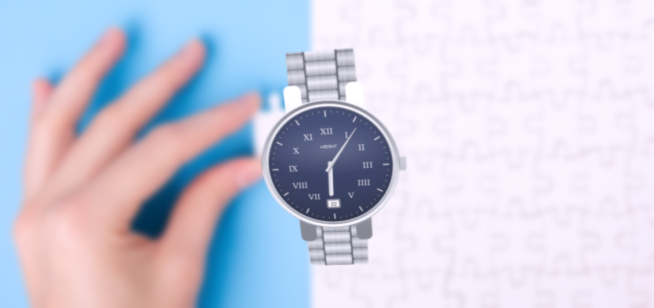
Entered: 6 h 06 min
